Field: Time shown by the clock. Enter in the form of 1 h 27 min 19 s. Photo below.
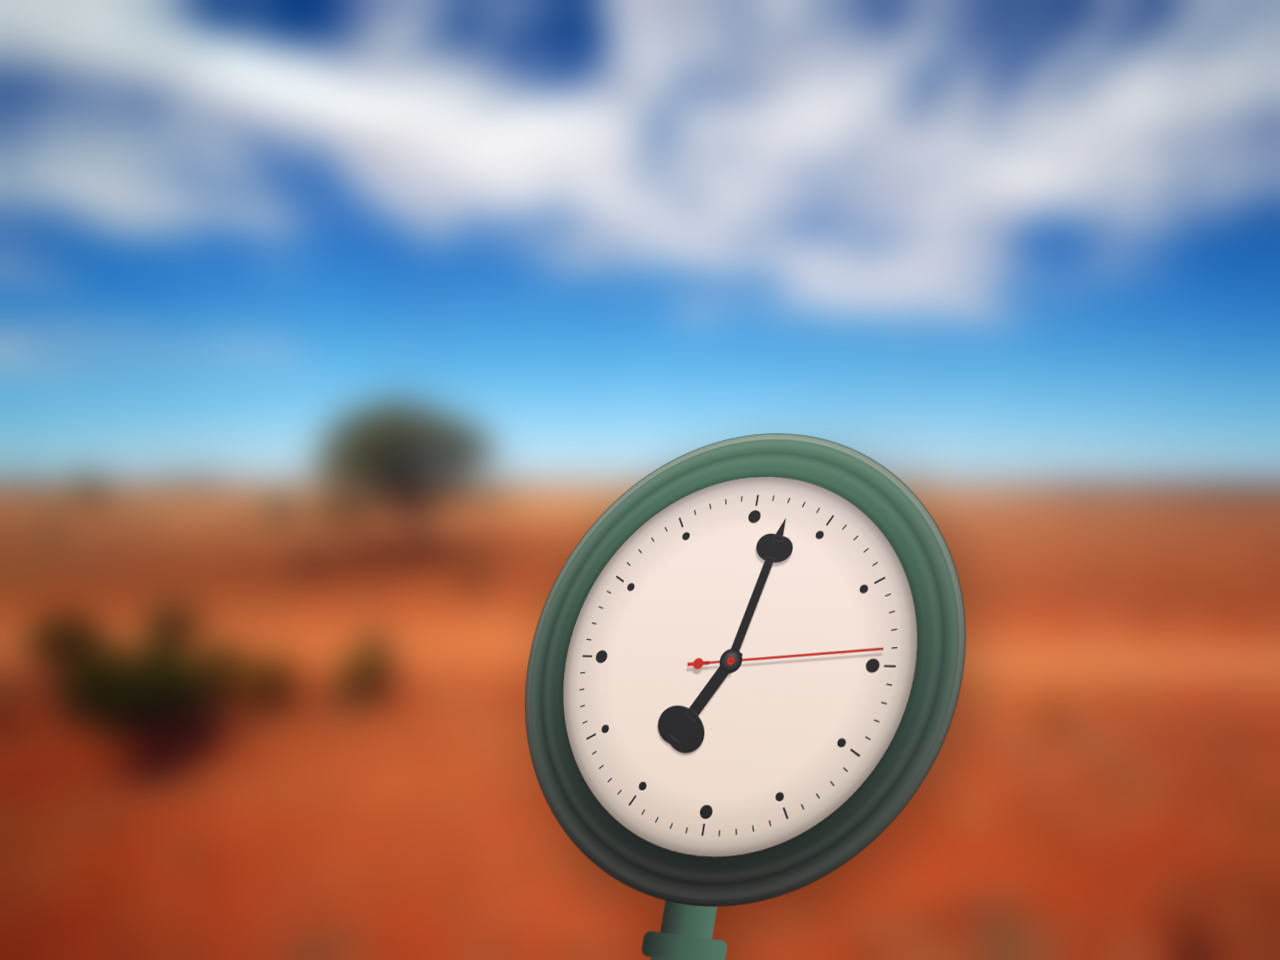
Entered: 7 h 02 min 14 s
